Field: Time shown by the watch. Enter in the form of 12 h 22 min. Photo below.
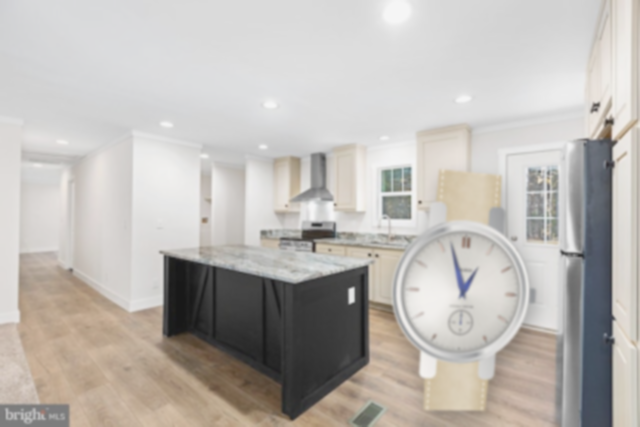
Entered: 12 h 57 min
